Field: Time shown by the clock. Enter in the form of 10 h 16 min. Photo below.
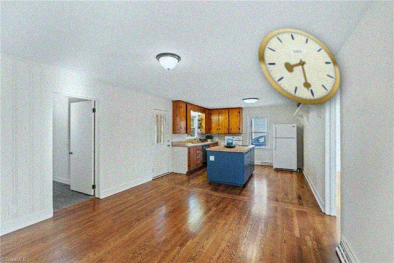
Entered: 8 h 31 min
